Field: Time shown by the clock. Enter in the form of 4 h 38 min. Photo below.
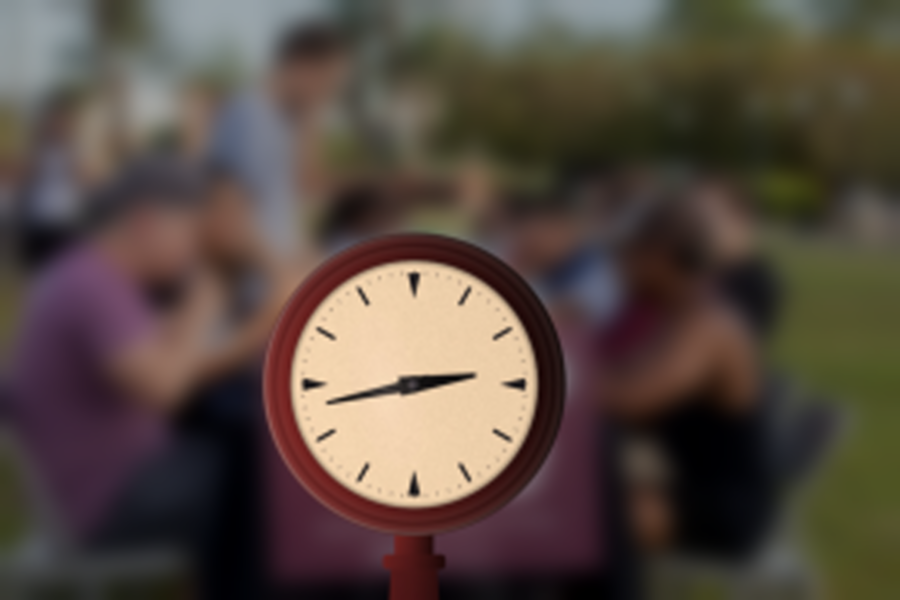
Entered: 2 h 43 min
